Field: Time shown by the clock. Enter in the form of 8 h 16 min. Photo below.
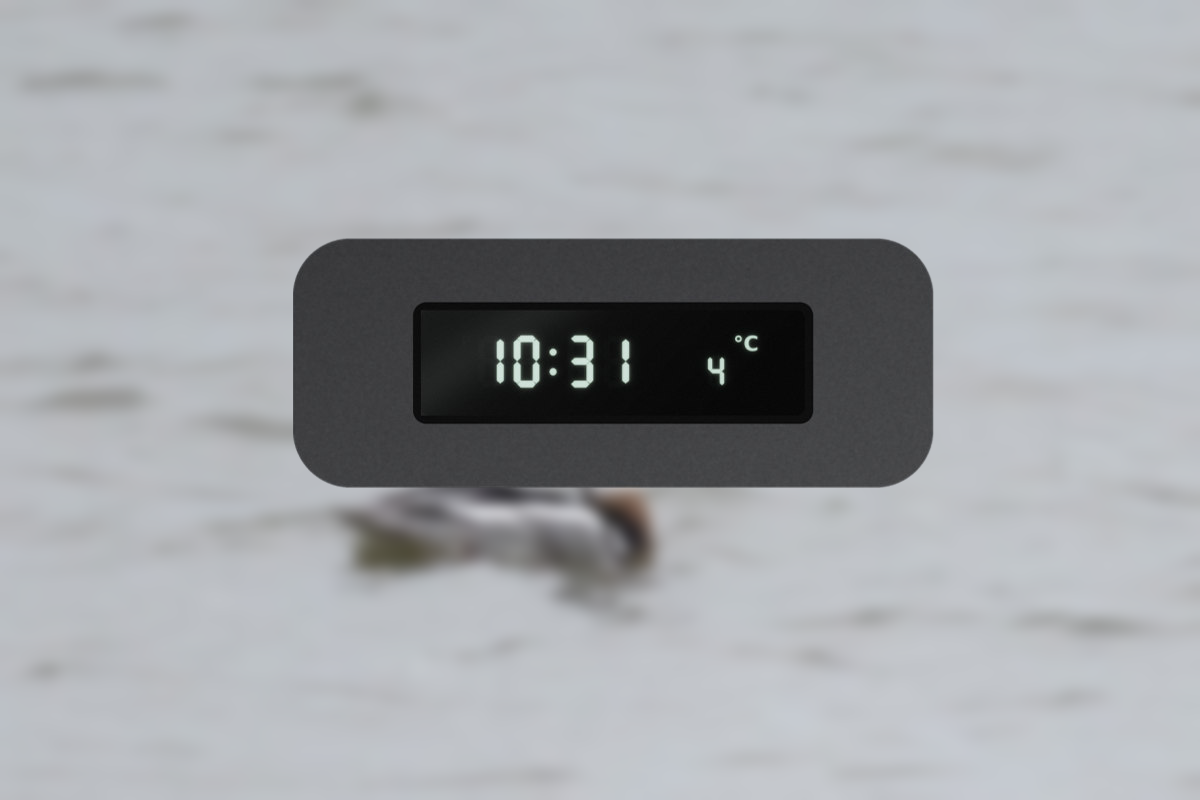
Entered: 10 h 31 min
